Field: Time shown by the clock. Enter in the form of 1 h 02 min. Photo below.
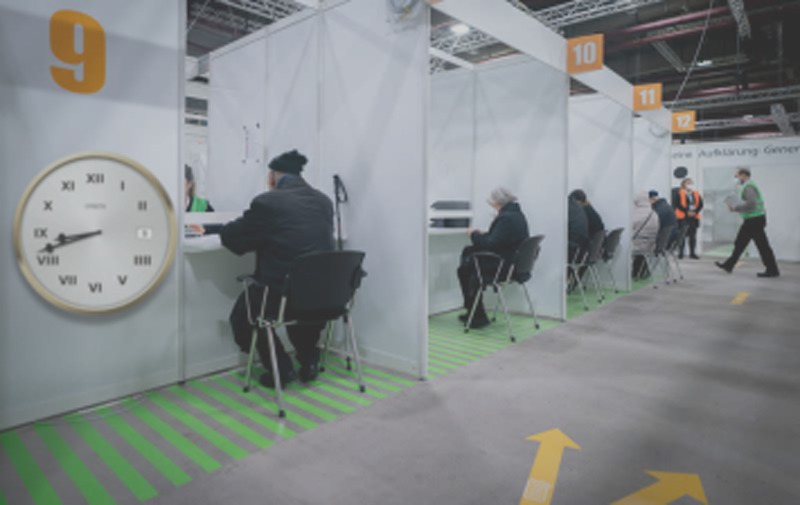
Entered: 8 h 42 min
